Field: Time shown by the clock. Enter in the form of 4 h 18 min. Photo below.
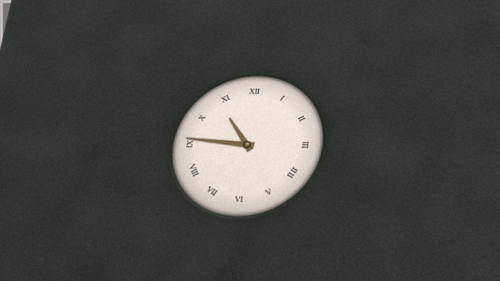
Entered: 10 h 46 min
